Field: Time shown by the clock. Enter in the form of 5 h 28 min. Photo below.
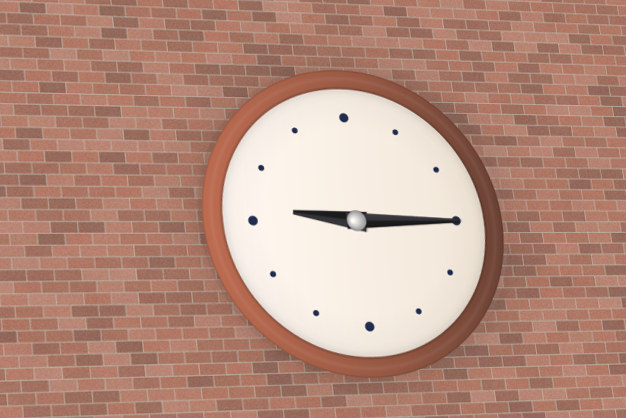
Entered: 9 h 15 min
